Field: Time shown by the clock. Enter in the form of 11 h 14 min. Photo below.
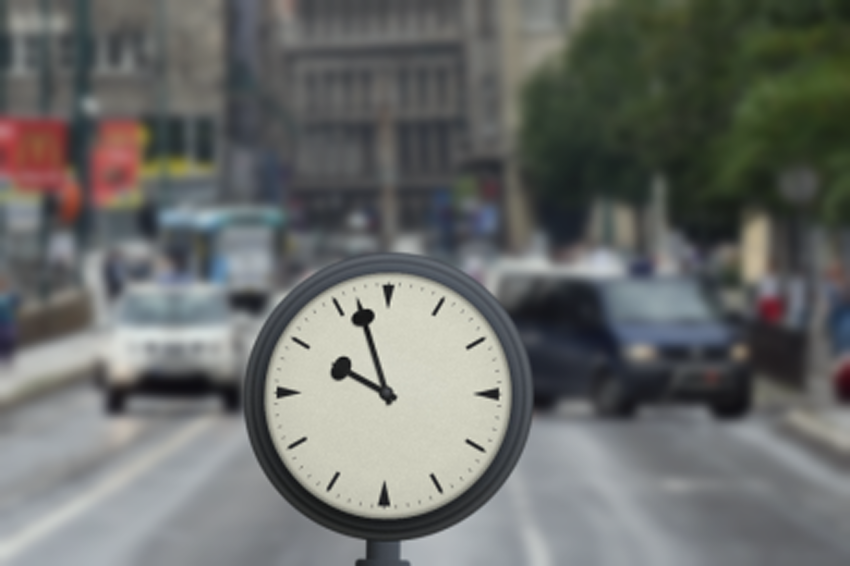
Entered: 9 h 57 min
